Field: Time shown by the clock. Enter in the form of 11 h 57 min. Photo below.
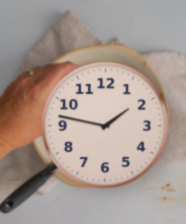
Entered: 1 h 47 min
